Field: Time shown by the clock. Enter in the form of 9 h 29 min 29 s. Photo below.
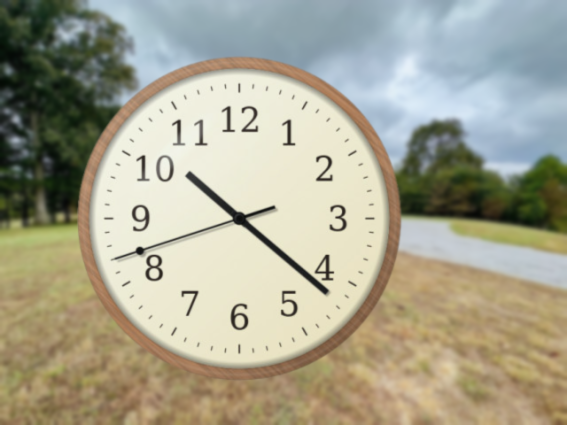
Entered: 10 h 21 min 42 s
